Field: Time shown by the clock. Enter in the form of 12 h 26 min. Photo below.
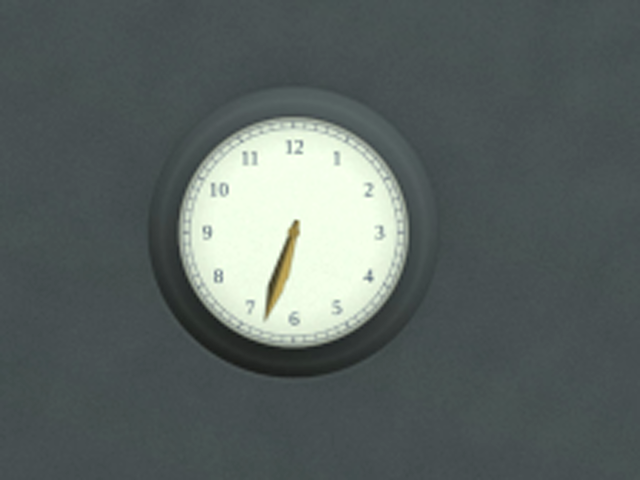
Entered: 6 h 33 min
